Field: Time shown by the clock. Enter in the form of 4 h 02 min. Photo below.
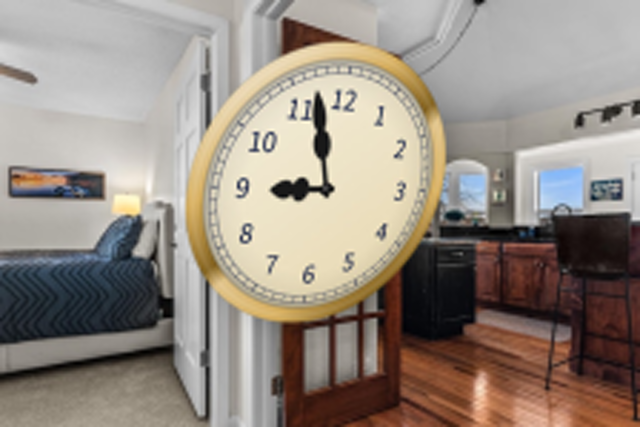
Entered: 8 h 57 min
